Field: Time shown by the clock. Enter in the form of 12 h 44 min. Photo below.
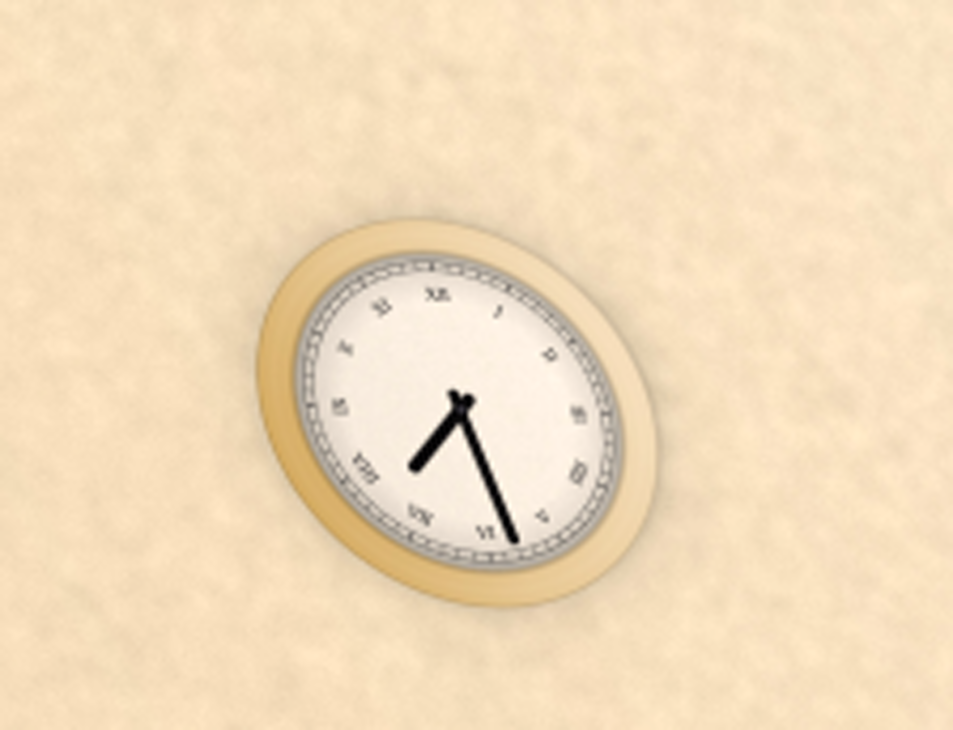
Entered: 7 h 28 min
